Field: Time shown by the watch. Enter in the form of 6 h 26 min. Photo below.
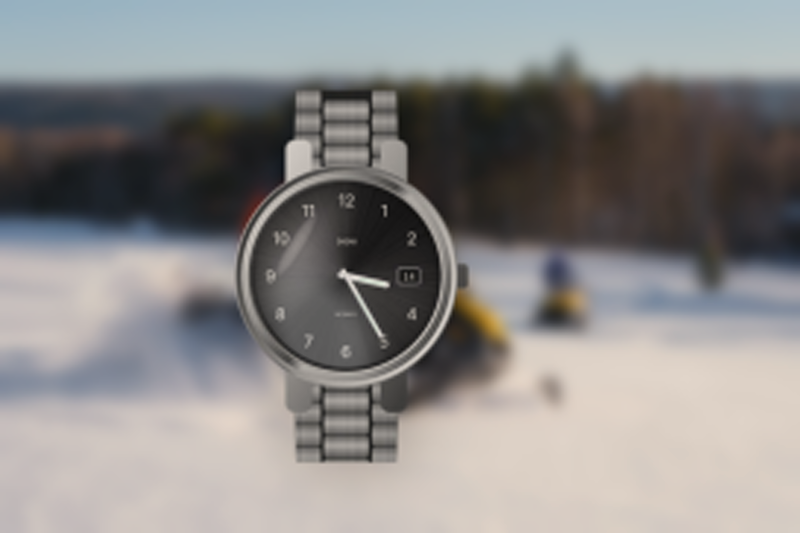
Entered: 3 h 25 min
